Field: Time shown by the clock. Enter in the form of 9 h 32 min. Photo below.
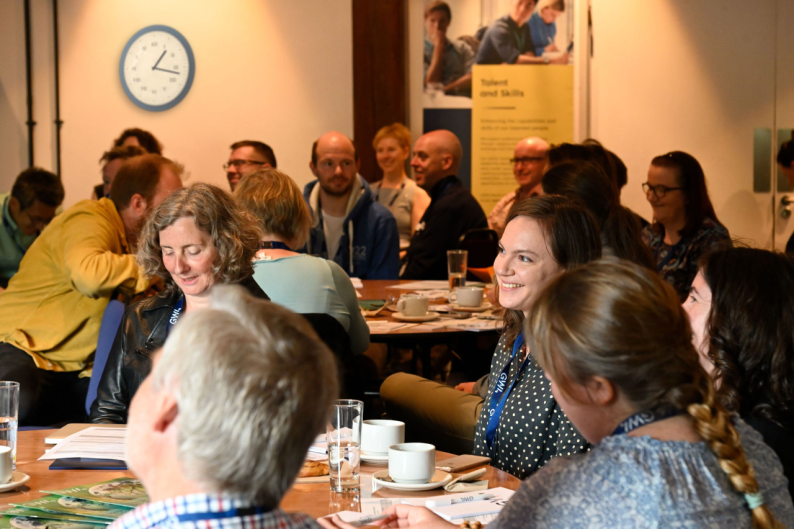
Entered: 1 h 17 min
